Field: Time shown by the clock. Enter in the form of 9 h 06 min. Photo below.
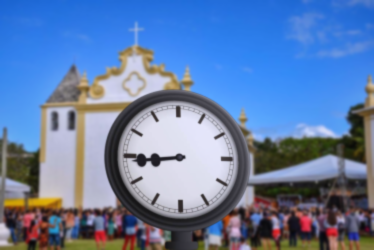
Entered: 8 h 44 min
